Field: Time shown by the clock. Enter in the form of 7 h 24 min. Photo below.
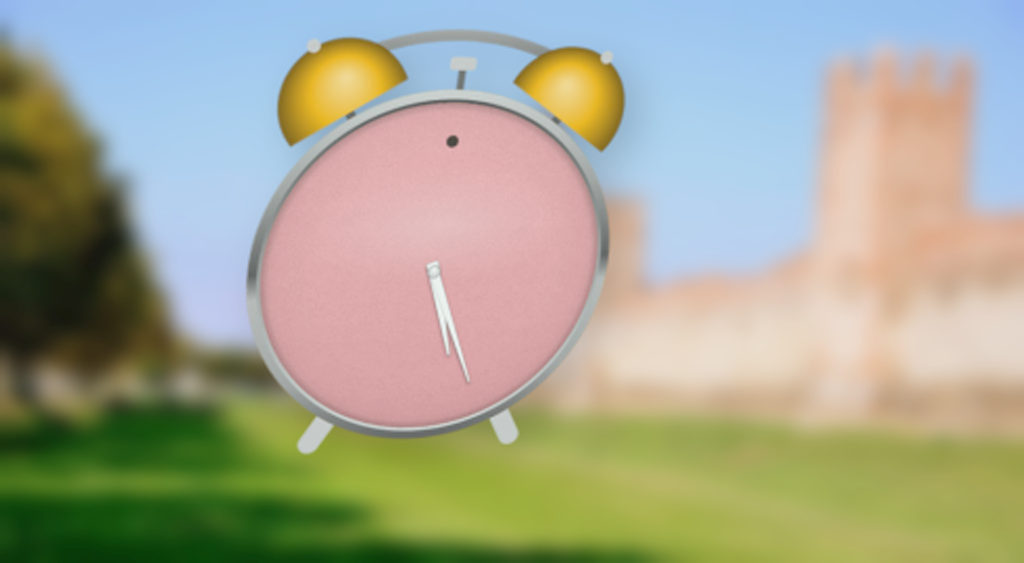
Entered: 5 h 26 min
